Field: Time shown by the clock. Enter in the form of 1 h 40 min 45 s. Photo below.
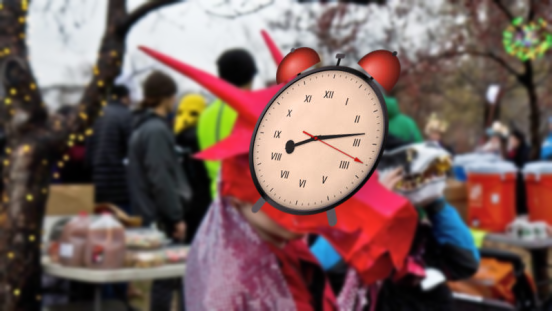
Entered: 8 h 13 min 18 s
